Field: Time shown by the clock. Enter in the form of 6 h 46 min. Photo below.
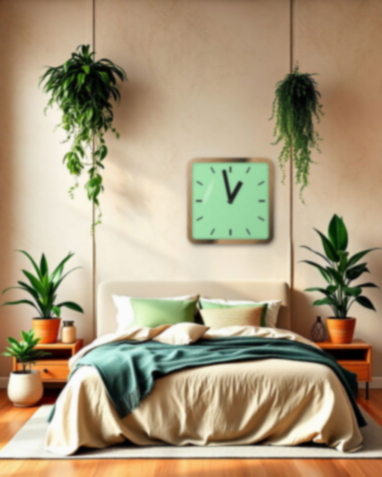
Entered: 12 h 58 min
